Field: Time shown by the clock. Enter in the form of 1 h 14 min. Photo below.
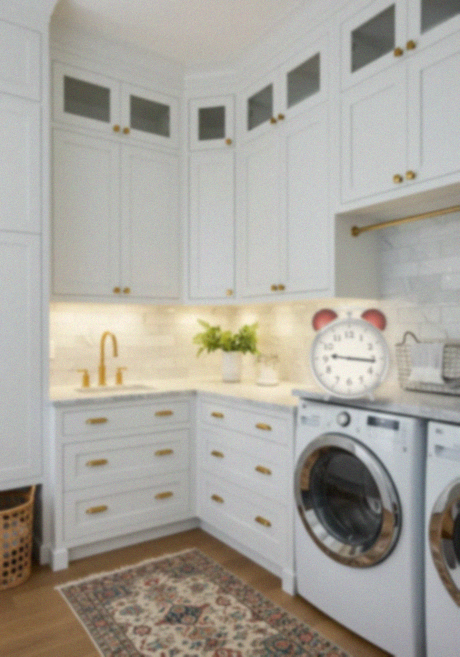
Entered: 9 h 16 min
